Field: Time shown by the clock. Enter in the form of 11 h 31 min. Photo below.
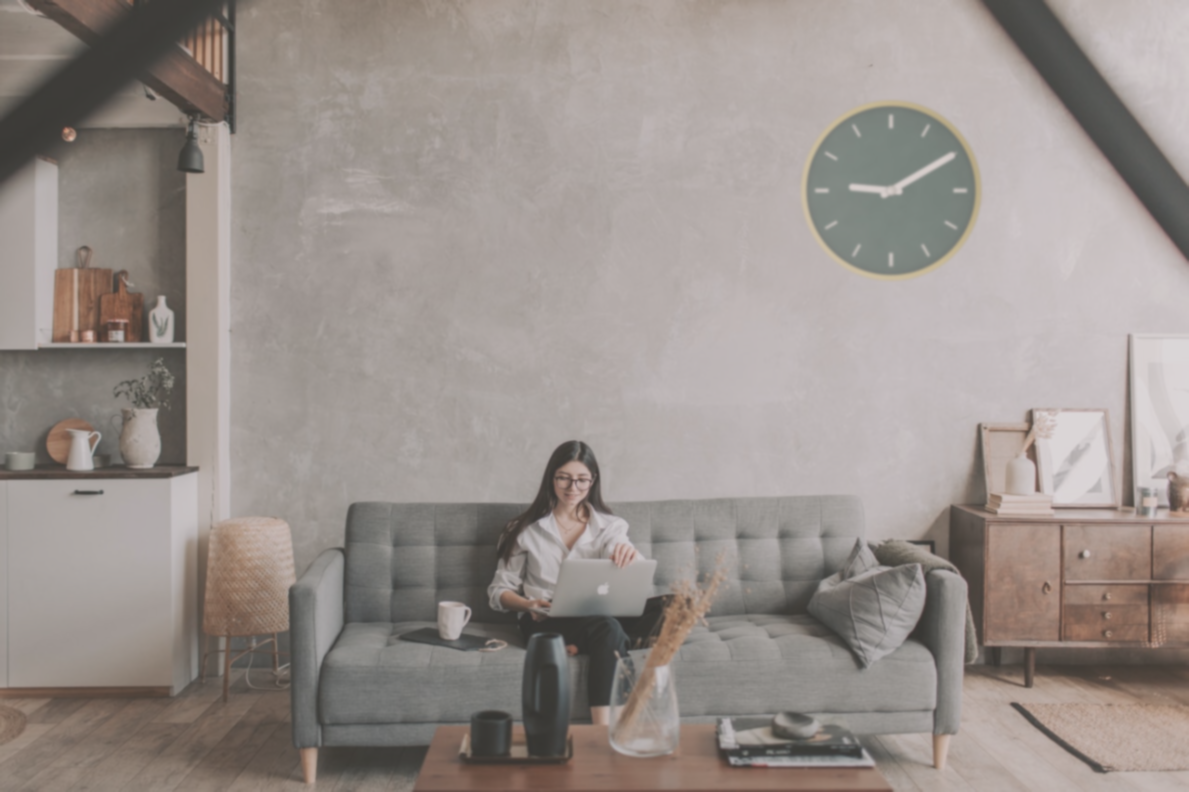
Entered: 9 h 10 min
